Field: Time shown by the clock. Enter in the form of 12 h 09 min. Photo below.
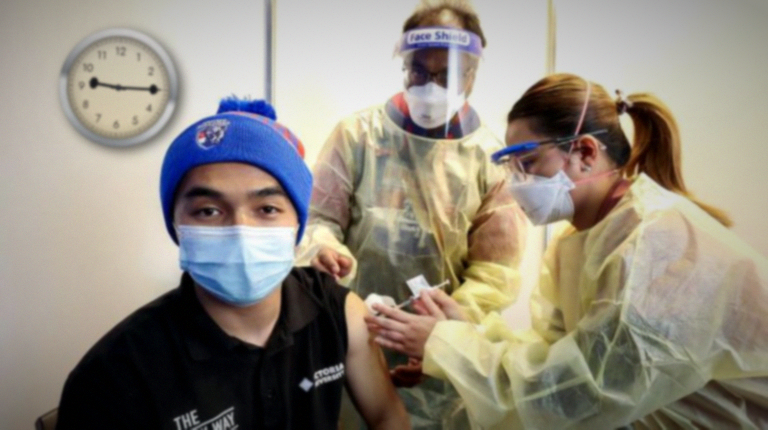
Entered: 9 h 15 min
